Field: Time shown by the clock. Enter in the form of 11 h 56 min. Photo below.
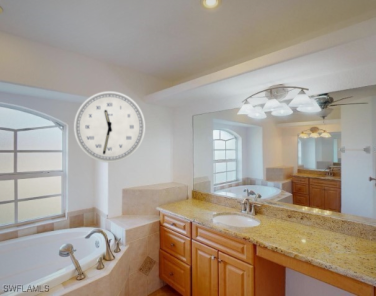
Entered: 11 h 32 min
